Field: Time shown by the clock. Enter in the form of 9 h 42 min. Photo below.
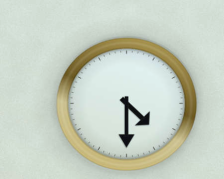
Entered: 4 h 30 min
